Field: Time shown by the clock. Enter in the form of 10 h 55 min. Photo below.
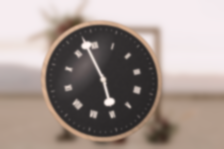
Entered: 5 h 58 min
